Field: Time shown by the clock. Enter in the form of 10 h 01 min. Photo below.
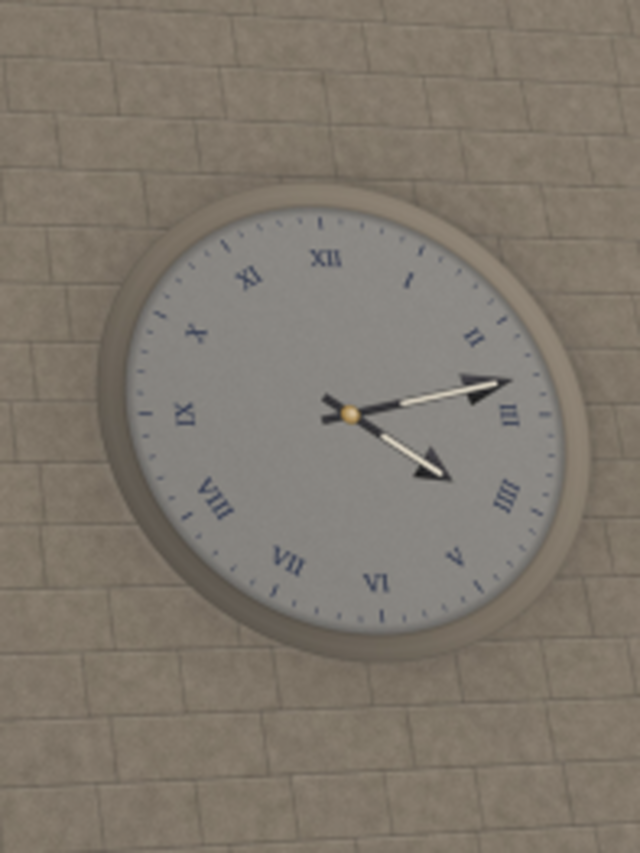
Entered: 4 h 13 min
